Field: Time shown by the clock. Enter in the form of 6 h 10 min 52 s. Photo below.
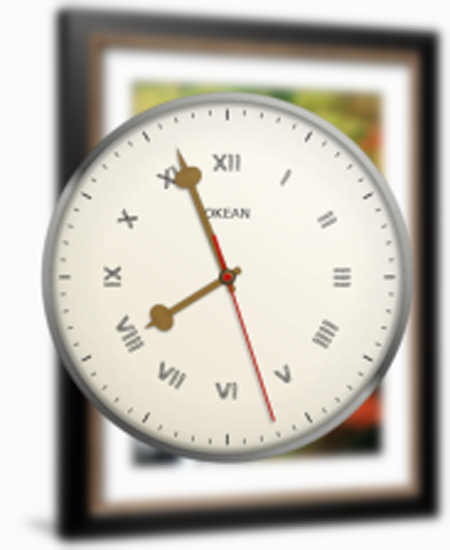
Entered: 7 h 56 min 27 s
